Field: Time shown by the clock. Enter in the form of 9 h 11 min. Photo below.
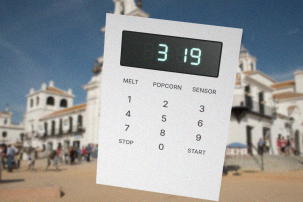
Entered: 3 h 19 min
